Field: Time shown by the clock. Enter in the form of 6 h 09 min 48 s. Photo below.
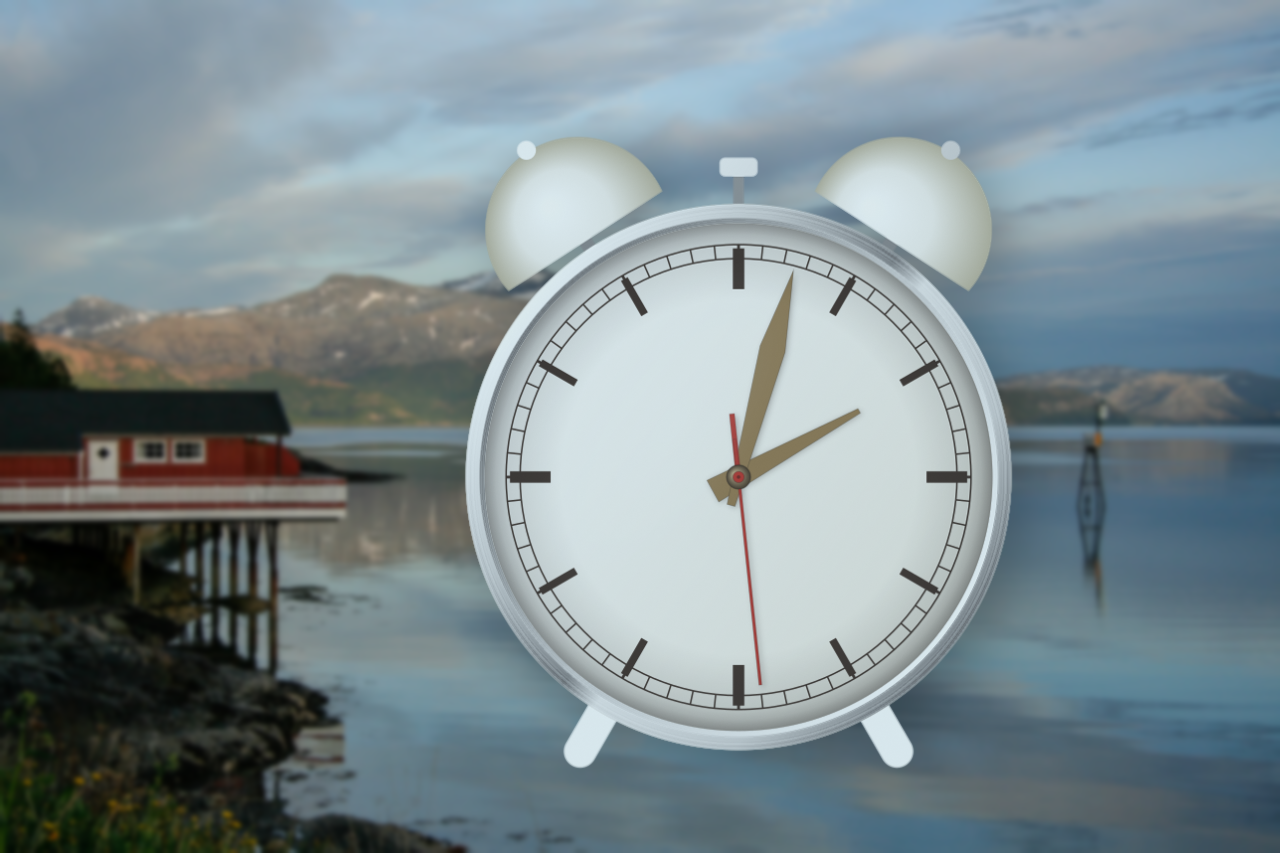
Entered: 2 h 02 min 29 s
